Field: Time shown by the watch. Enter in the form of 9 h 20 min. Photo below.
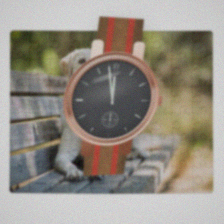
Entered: 11 h 58 min
